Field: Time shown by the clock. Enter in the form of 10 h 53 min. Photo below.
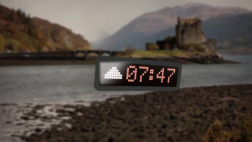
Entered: 7 h 47 min
